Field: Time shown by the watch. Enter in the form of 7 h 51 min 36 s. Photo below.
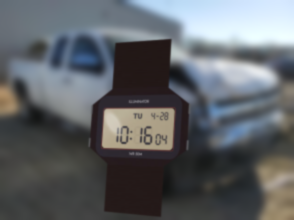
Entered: 10 h 16 min 04 s
